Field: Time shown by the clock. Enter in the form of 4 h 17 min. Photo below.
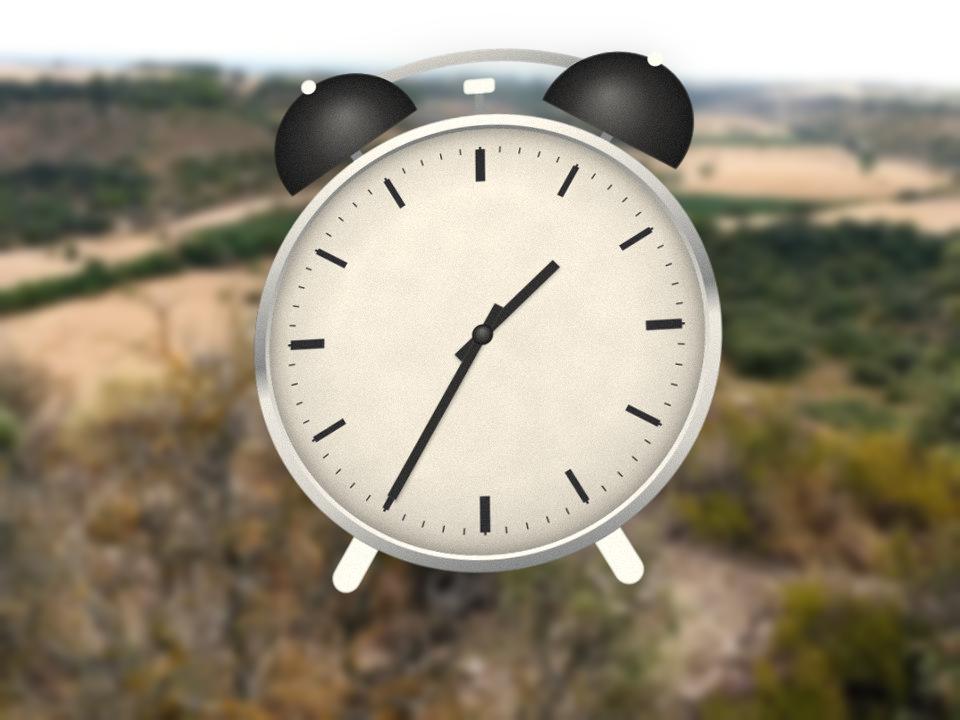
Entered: 1 h 35 min
